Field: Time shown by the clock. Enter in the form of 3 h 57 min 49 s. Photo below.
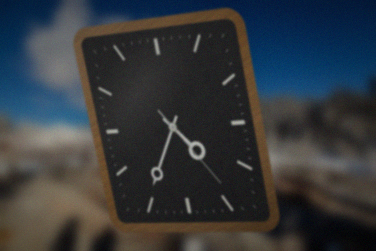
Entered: 4 h 35 min 24 s
